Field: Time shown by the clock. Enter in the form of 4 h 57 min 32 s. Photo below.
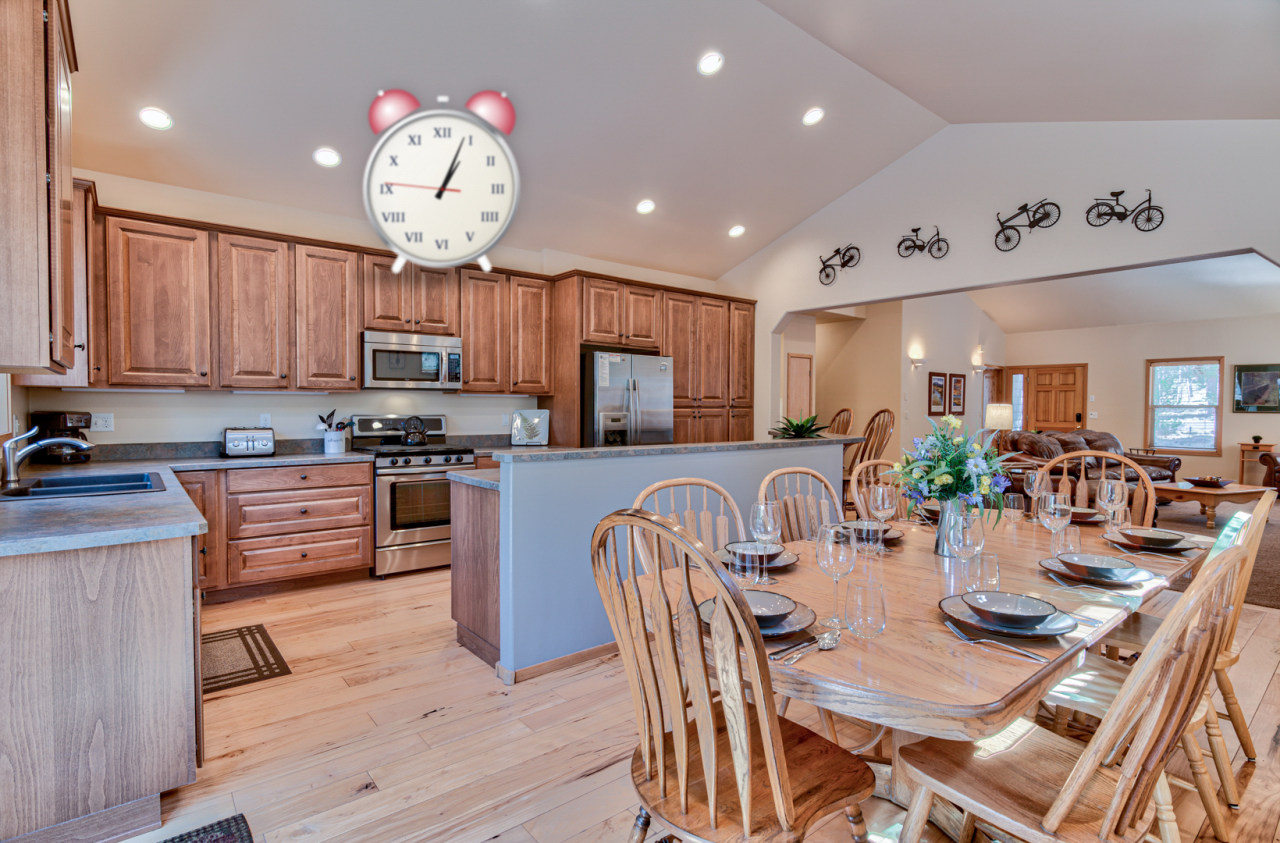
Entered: 1 h 03 min 46 s
